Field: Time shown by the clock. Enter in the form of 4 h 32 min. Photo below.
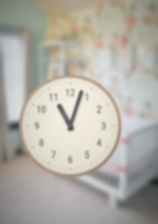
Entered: 11 h 03 min
